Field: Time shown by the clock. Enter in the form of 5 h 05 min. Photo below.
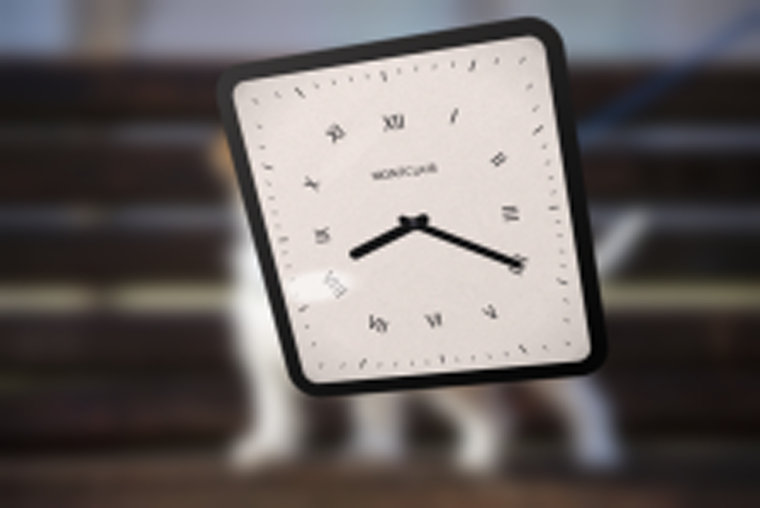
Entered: 8 h 20 min
